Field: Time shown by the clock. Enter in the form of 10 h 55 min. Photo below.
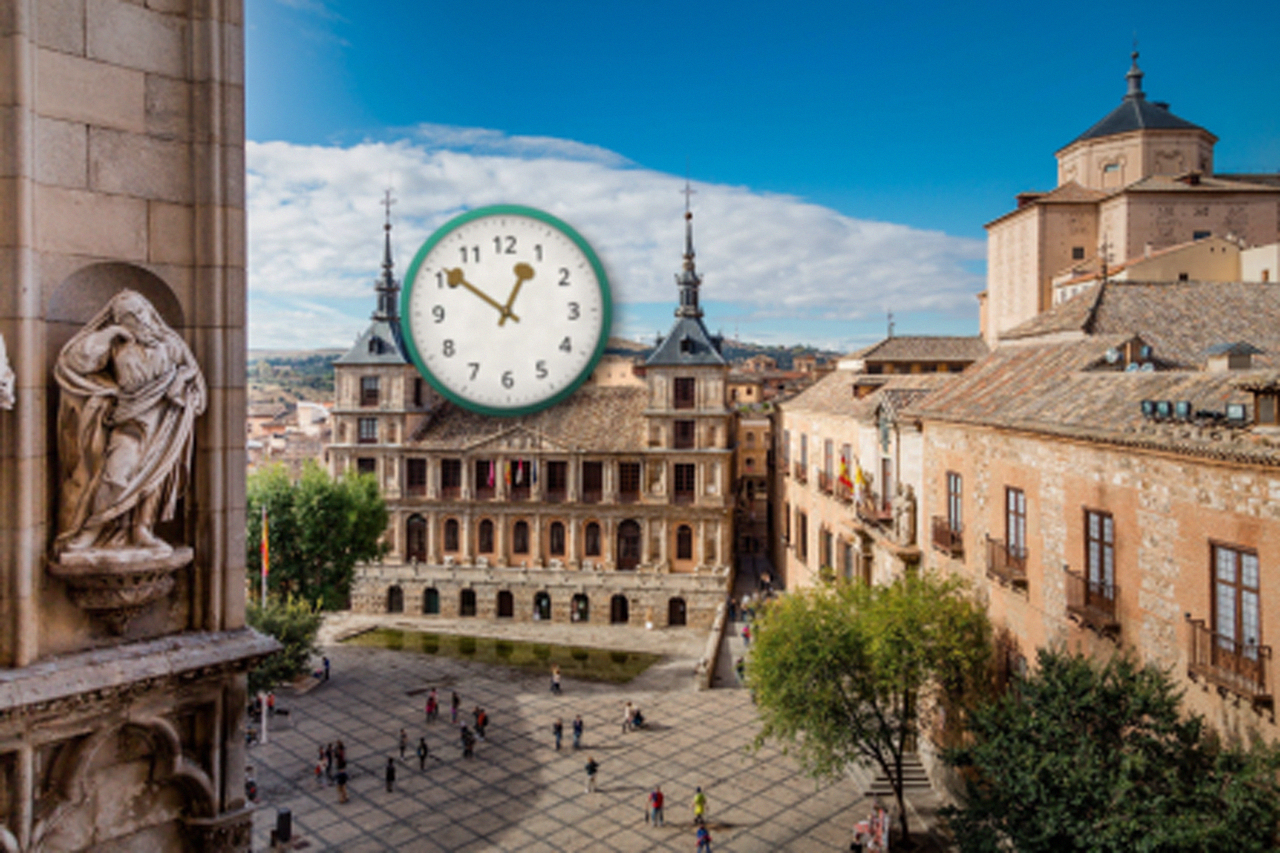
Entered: 12 h 51 min
